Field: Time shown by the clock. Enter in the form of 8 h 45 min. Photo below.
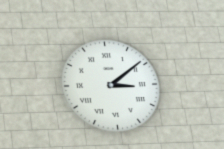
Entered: 3 h 09 min
